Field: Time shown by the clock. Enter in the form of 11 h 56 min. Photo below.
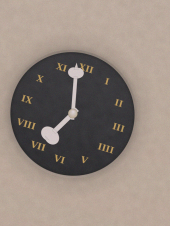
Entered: 6 h 58 min
